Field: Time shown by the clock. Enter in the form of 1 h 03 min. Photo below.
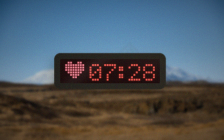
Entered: 7 h 28 min
